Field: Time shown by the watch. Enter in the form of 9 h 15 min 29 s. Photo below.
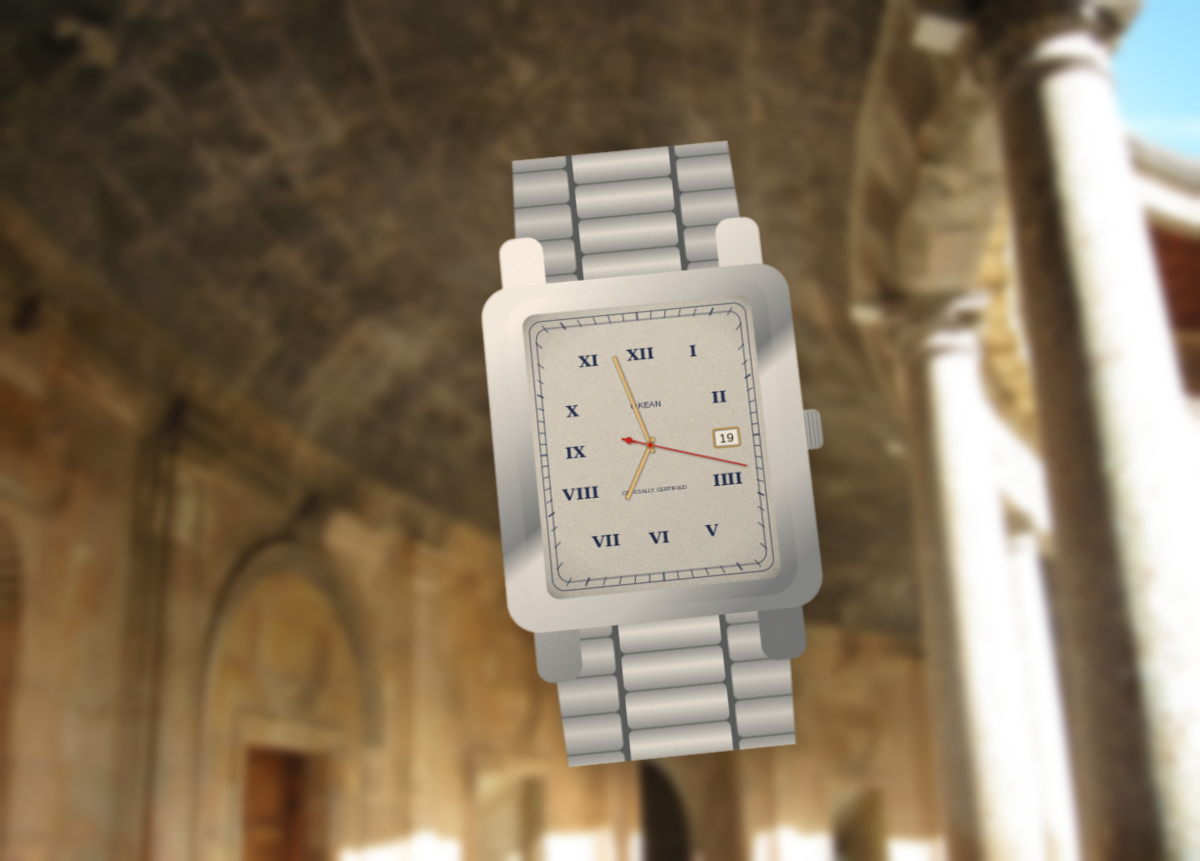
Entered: 6 h 57 min 18 s
